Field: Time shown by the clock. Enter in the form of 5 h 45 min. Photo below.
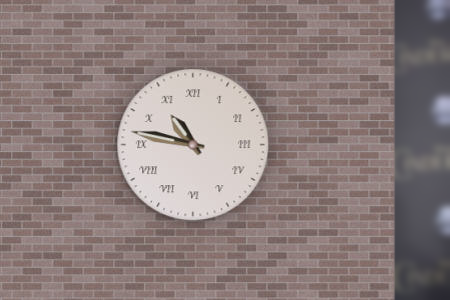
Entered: 10 h 47 min
